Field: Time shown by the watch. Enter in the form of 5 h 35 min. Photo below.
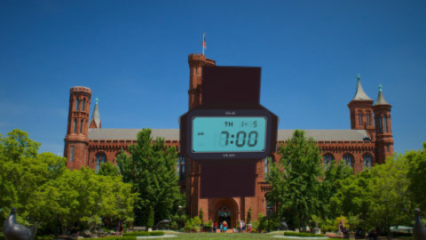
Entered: 7 h 00 min
